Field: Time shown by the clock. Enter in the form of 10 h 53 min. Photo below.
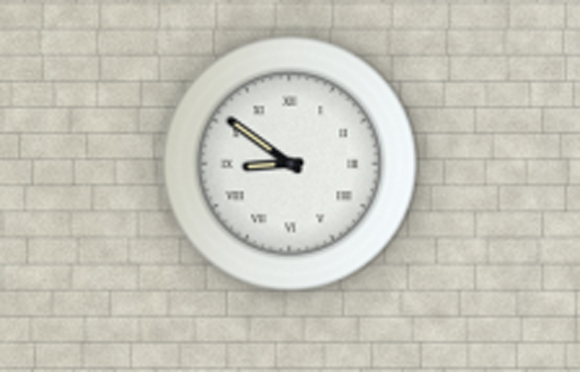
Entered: 8 h 51 min
